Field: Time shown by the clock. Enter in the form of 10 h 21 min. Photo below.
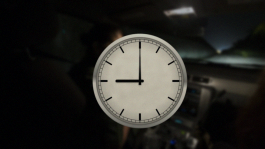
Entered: 9 h 00 min
